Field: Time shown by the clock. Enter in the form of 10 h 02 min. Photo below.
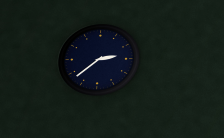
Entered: 2 h 38 min
